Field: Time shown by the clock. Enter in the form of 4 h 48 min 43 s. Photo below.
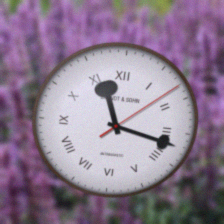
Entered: 11 h 17 min 08 s
